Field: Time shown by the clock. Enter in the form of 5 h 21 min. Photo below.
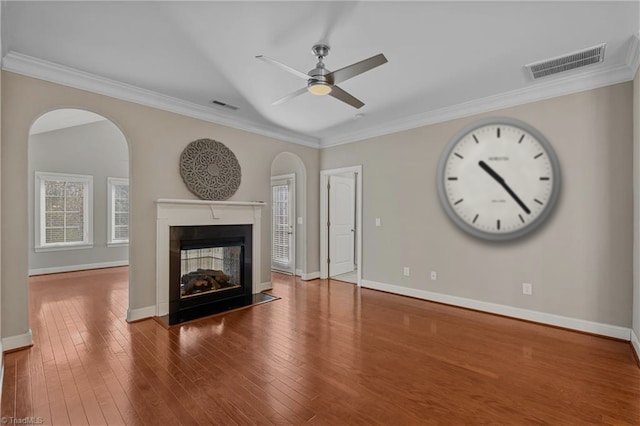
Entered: 10 h 23 min
